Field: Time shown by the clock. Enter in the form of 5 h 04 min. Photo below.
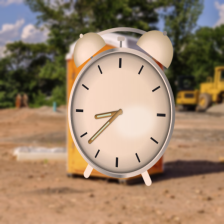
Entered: 8 h 38 min
